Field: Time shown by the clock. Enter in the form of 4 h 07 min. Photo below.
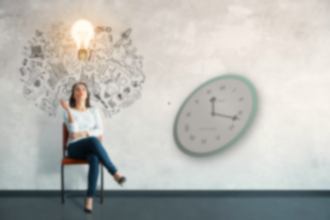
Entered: 11 h 17 min
